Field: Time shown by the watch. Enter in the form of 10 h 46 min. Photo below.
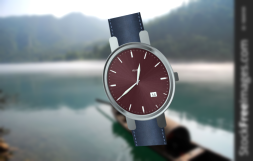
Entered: 12 h 40 min
